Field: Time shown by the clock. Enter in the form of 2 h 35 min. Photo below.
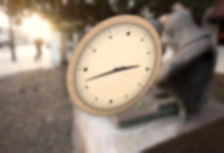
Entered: 2 h 42 min
